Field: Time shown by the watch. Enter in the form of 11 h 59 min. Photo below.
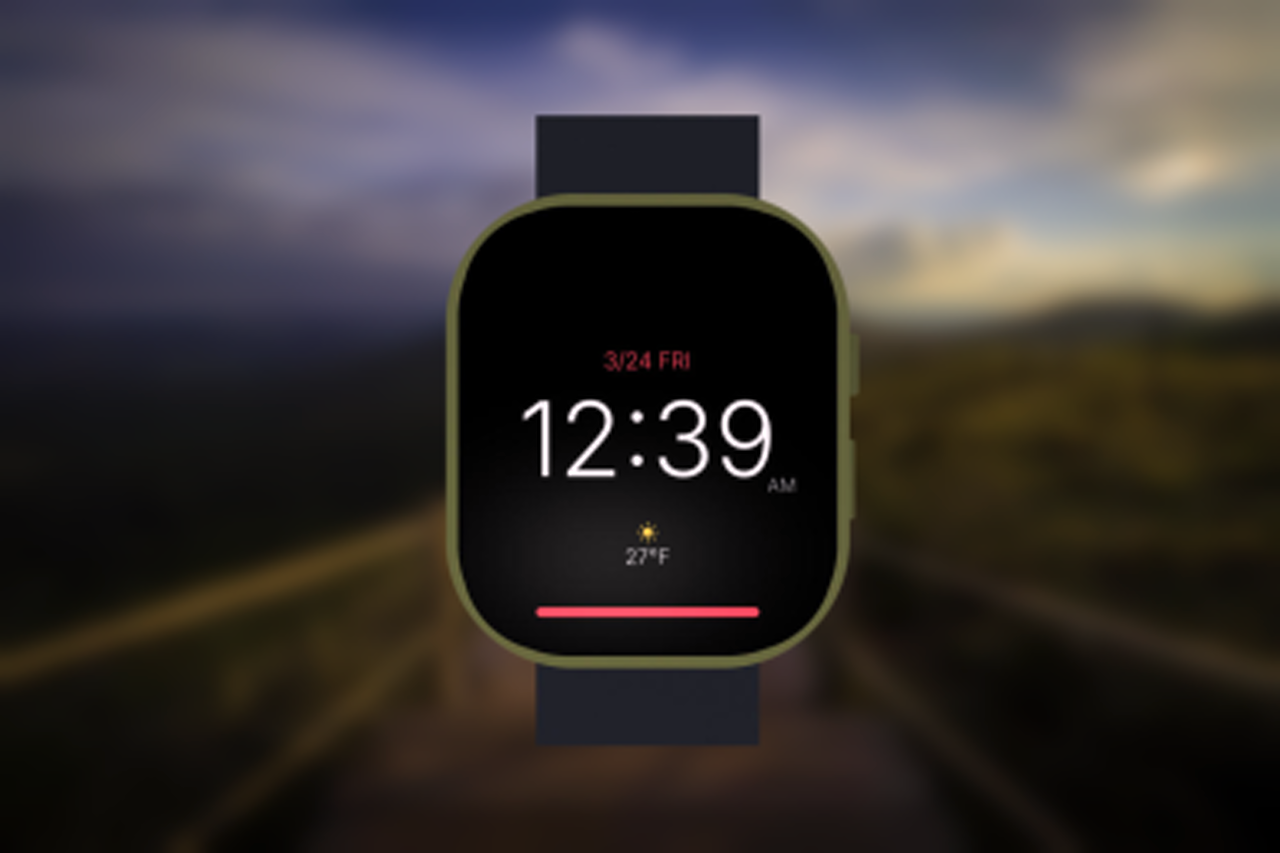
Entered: 12 h 39 min
